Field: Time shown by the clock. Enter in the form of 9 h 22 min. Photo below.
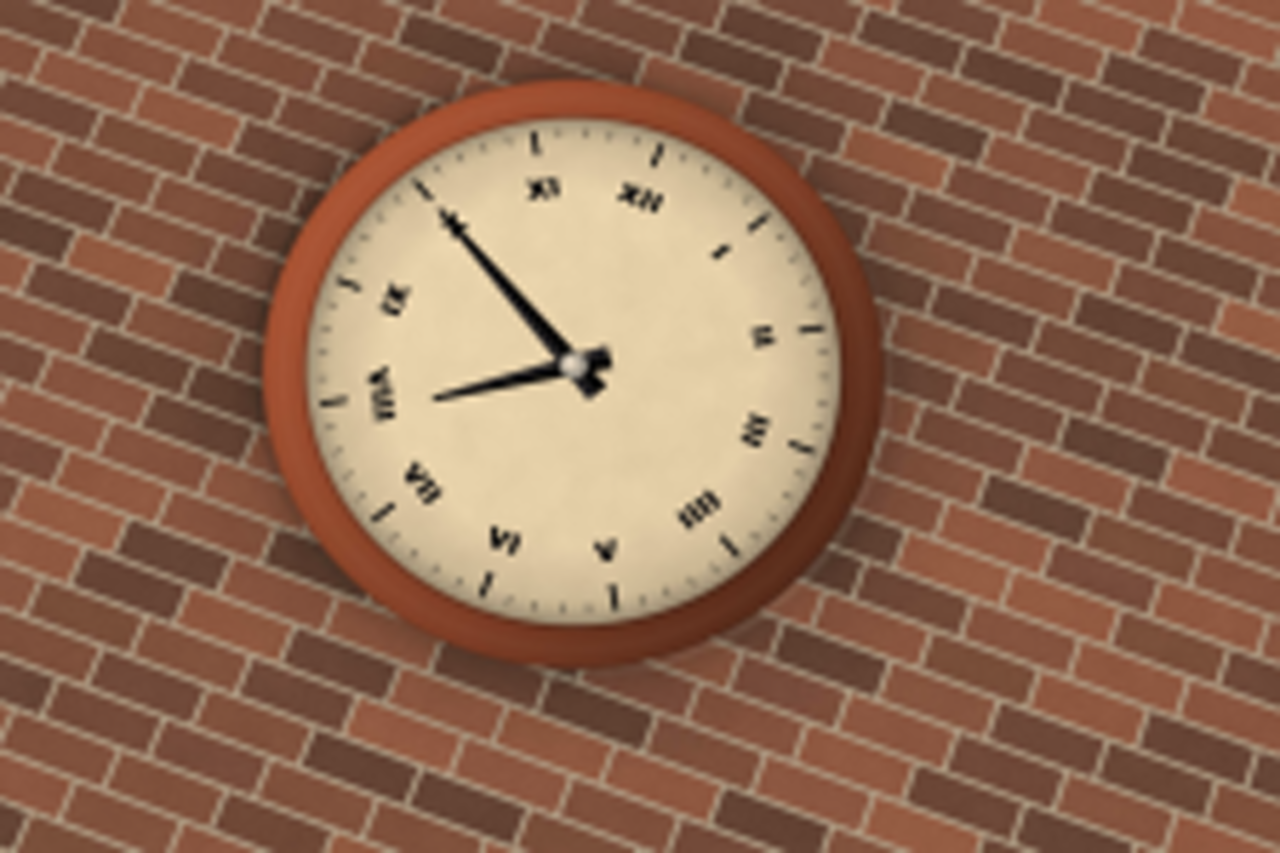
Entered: 7 h 50 min
